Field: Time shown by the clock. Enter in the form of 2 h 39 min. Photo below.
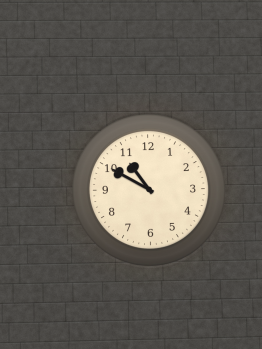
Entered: 10 h 50 min
